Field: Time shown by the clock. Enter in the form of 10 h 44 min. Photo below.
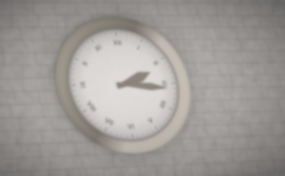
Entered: 2 h 16 min
